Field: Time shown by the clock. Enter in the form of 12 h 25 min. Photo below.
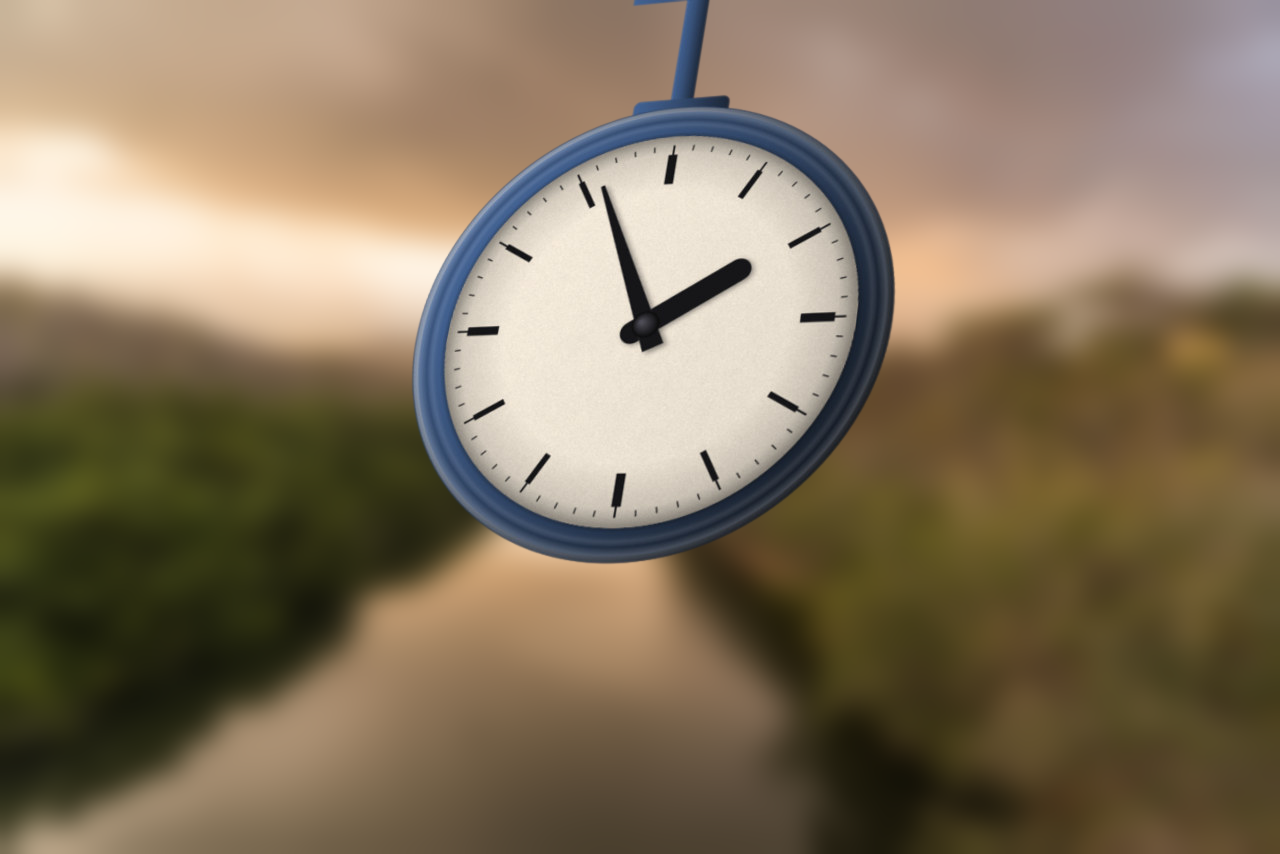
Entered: 1 h 56 min
